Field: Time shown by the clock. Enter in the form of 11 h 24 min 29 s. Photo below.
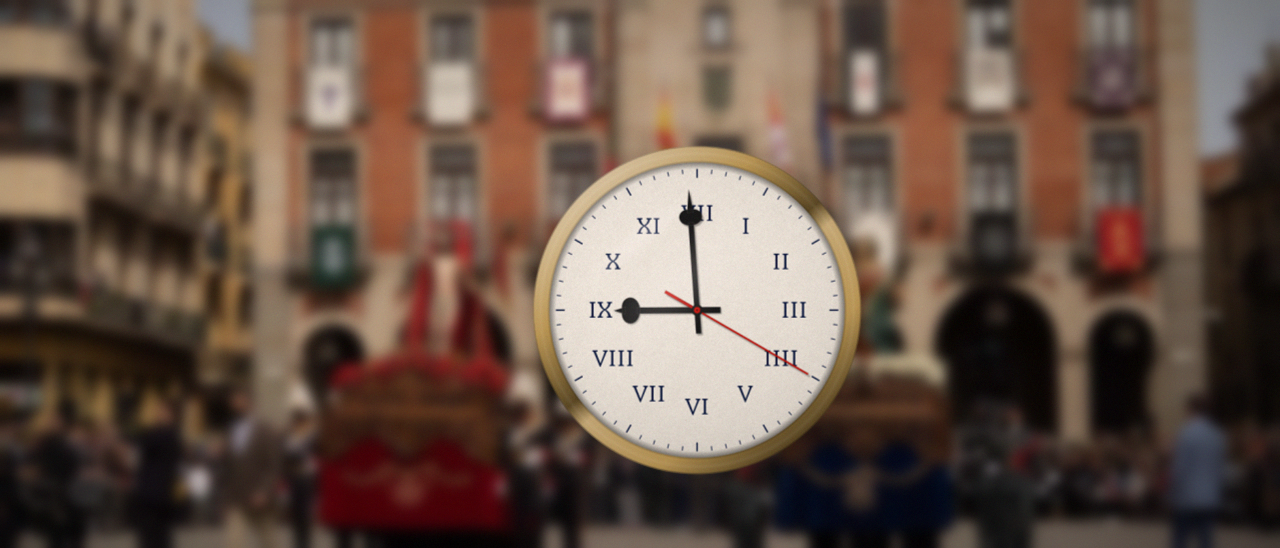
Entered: 8 h 59 min 20 s
